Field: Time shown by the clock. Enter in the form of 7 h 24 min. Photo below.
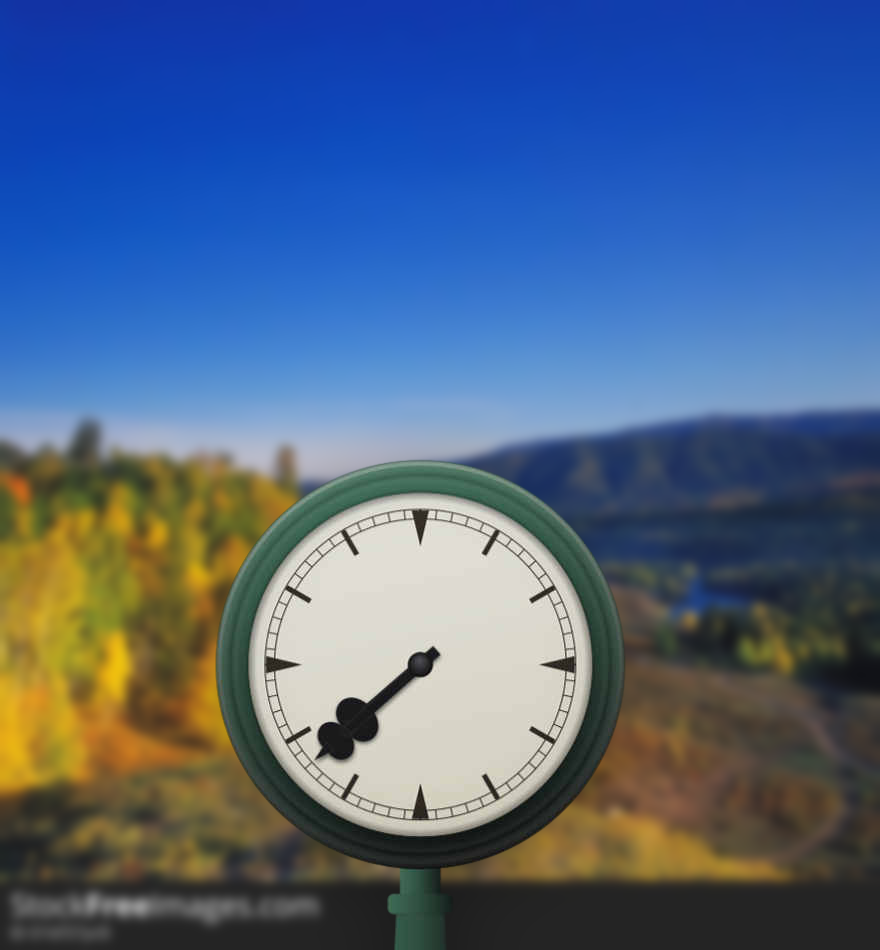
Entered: 7 h 38 min
